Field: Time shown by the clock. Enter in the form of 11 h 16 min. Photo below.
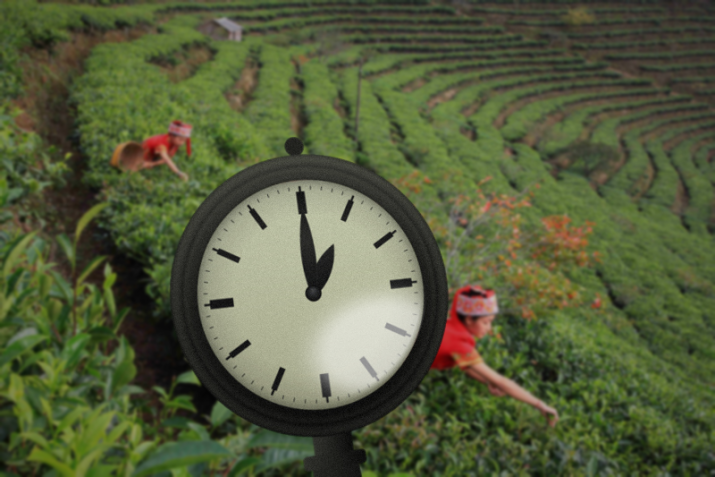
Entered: 1 h 00 min
